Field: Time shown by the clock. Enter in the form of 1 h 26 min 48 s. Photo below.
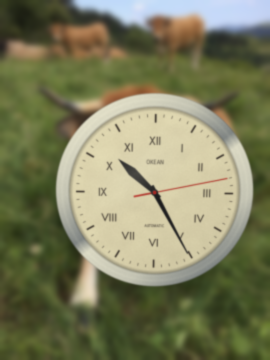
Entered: 10 h 25 min 13 s
